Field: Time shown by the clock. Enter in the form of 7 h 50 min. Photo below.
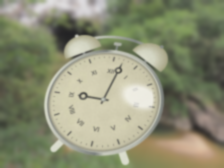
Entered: 9 h 02 min
